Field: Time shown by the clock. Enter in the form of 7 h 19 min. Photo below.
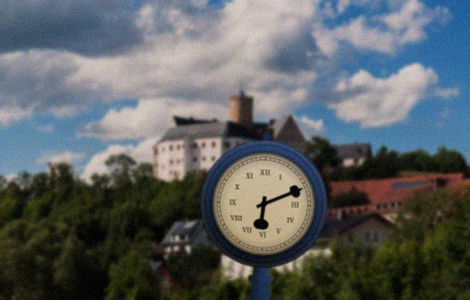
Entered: 6 h 11 min
